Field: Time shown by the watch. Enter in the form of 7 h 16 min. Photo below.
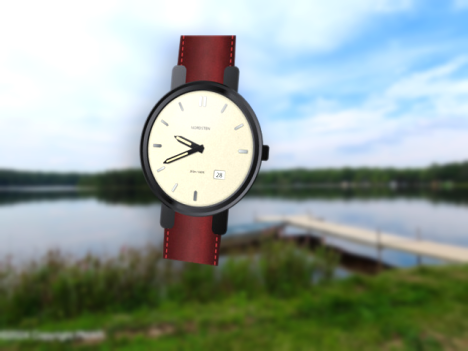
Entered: 9 h 41 min
